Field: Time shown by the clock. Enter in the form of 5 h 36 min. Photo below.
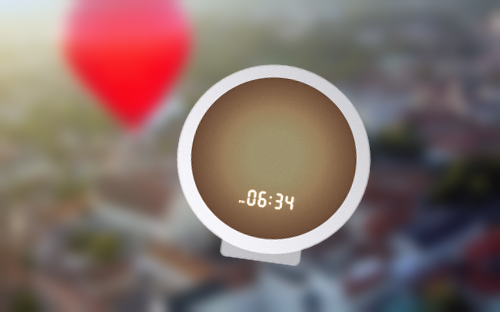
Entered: 6 h 34 min
